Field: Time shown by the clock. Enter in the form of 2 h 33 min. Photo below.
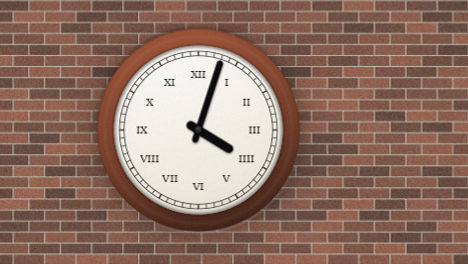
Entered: 4 h 03 min
